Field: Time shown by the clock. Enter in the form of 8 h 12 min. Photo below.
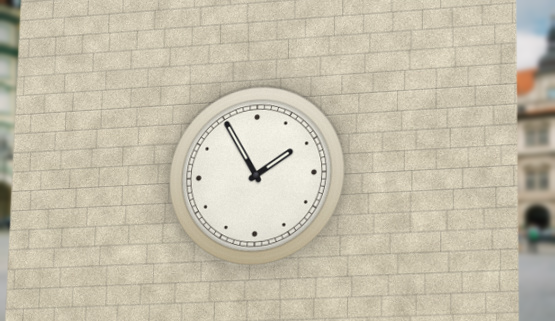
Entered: 1 h 55 min
